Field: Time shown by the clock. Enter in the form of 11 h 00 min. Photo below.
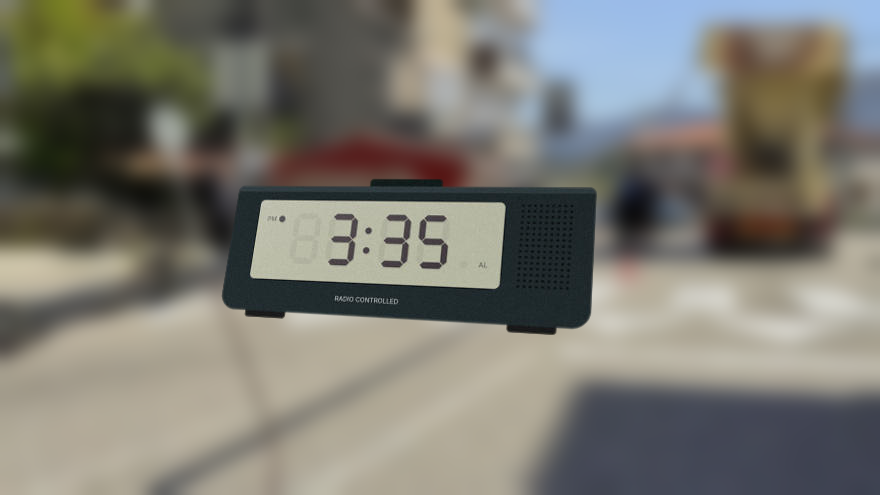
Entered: 3 h 35 min
